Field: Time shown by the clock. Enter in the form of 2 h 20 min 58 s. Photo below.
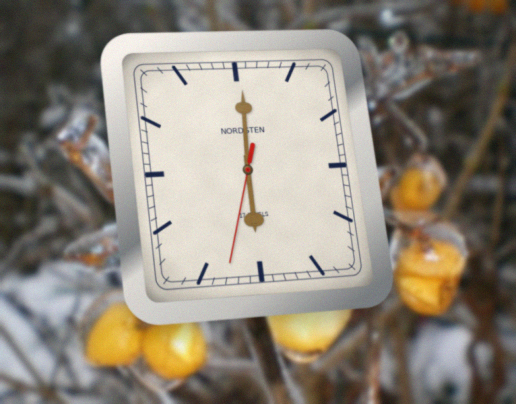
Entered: 6 h 00 min 33 s
